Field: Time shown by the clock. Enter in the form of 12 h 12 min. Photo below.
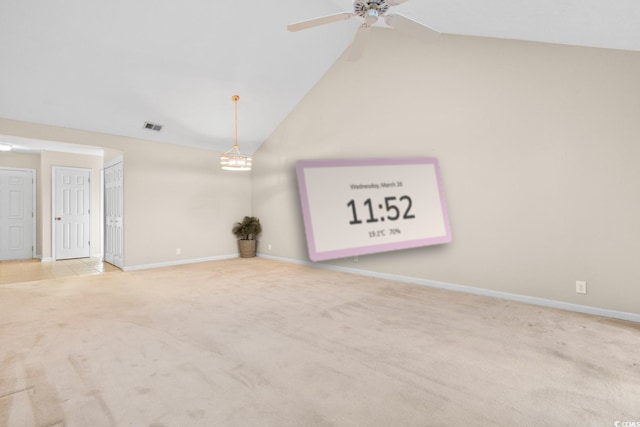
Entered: 11 h 52 min
